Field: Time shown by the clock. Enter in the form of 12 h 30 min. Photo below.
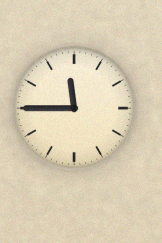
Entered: 11 h 45 min
